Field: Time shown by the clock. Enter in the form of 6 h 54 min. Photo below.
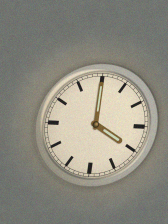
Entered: 4 h 00 min
